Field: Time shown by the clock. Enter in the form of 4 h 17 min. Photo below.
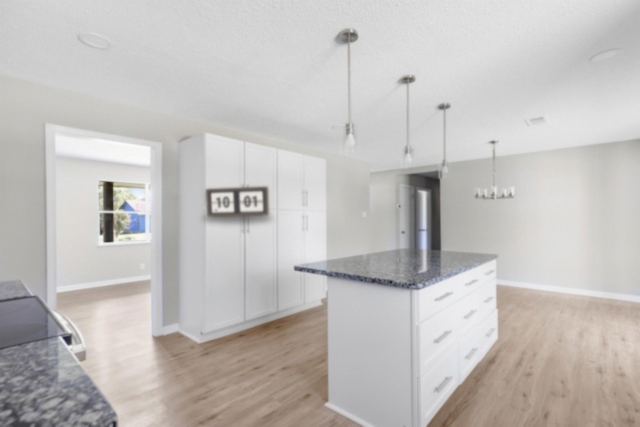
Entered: 10 h 01 min
